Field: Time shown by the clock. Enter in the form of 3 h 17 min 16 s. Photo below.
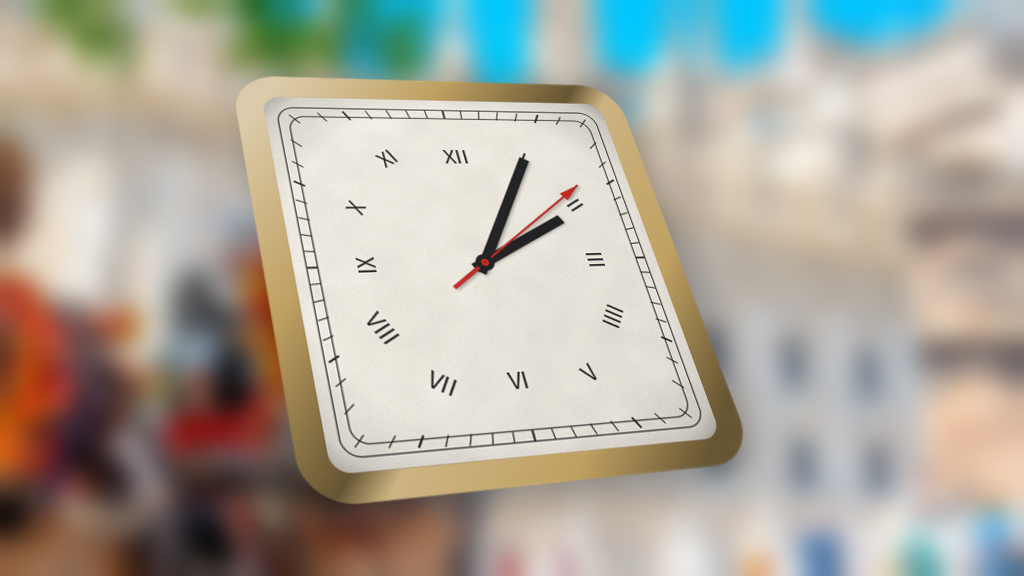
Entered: 2 h 05 min 09 s
